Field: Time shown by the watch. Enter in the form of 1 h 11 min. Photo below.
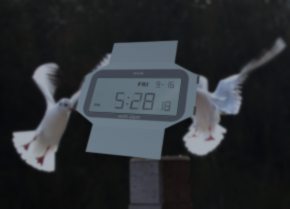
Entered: 5 h 28 min
